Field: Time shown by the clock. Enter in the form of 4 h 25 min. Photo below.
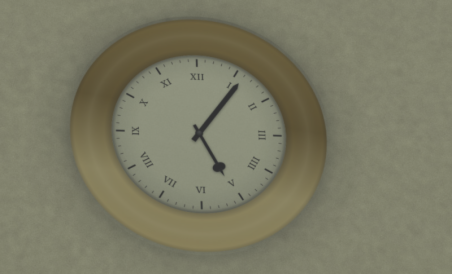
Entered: 5 h 06 min
